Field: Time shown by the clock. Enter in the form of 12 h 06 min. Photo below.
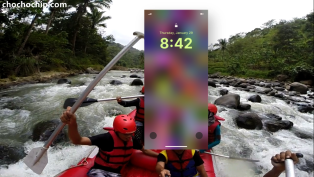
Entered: 8 h 42 min
